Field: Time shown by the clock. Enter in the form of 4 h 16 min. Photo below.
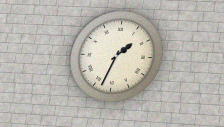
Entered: 1 h 33 min
